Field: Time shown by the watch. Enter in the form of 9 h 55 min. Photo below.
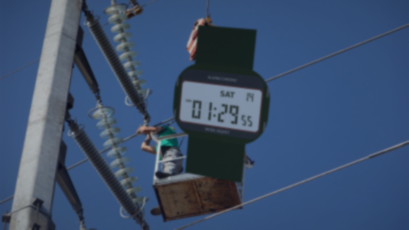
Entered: 1 h 29 min
